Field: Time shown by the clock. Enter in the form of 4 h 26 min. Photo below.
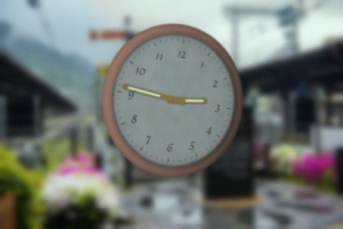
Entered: 2 h 46 min
